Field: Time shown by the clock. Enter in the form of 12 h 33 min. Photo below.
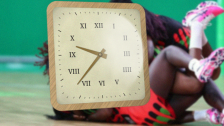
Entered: 9 h 37 min
